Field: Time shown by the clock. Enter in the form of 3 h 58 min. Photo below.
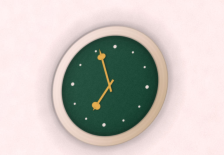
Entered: 6 h 56 min
